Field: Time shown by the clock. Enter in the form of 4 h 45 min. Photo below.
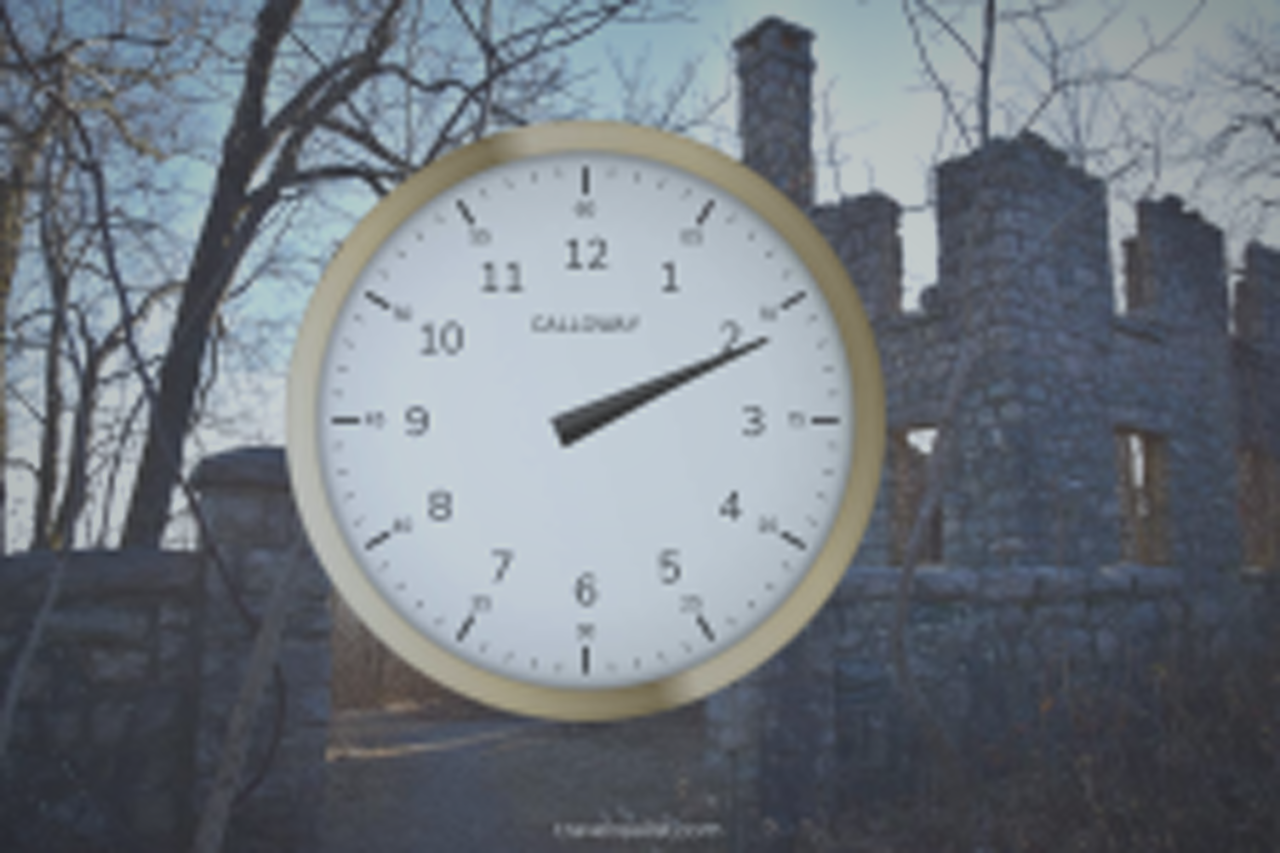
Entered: 2 h 11 min
